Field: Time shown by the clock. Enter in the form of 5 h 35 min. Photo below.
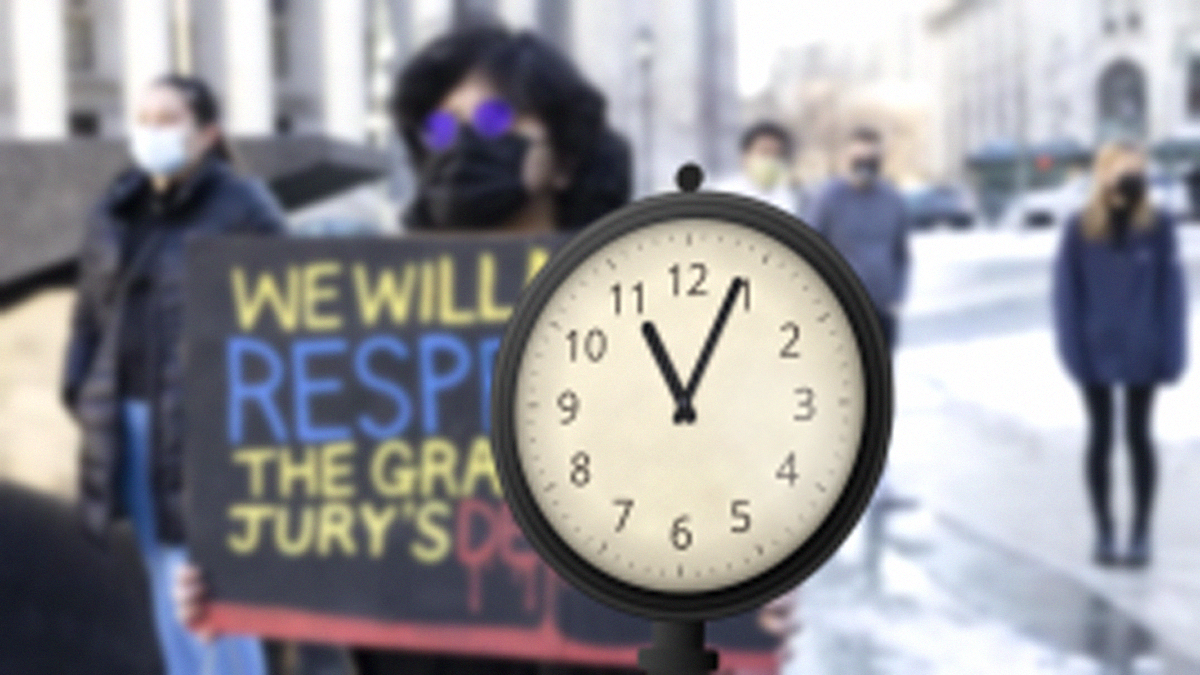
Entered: 11 h 04 min
